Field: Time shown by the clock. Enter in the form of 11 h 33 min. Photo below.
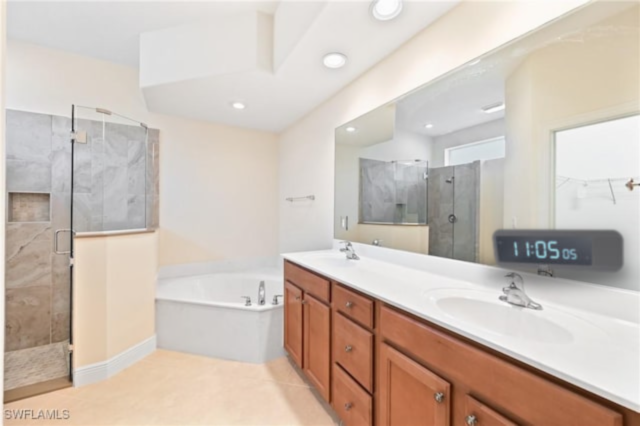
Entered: 11 h 05 min
